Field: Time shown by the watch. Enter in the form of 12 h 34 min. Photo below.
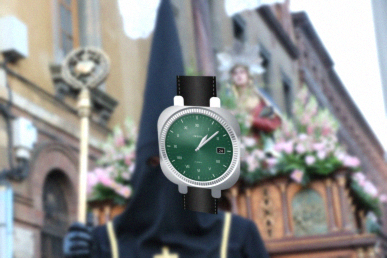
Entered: 1 h 08 min
